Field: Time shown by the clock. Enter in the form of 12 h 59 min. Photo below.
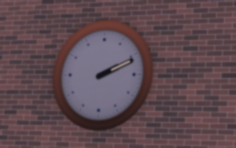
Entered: 2 h 11 min
